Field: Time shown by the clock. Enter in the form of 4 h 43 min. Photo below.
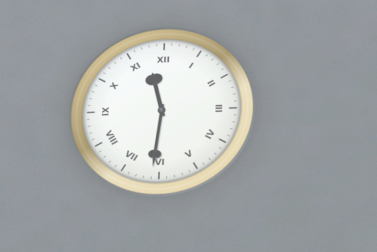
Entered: 11 h 31 min
